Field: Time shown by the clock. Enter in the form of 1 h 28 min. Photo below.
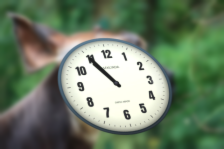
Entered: 10 h 55 min
